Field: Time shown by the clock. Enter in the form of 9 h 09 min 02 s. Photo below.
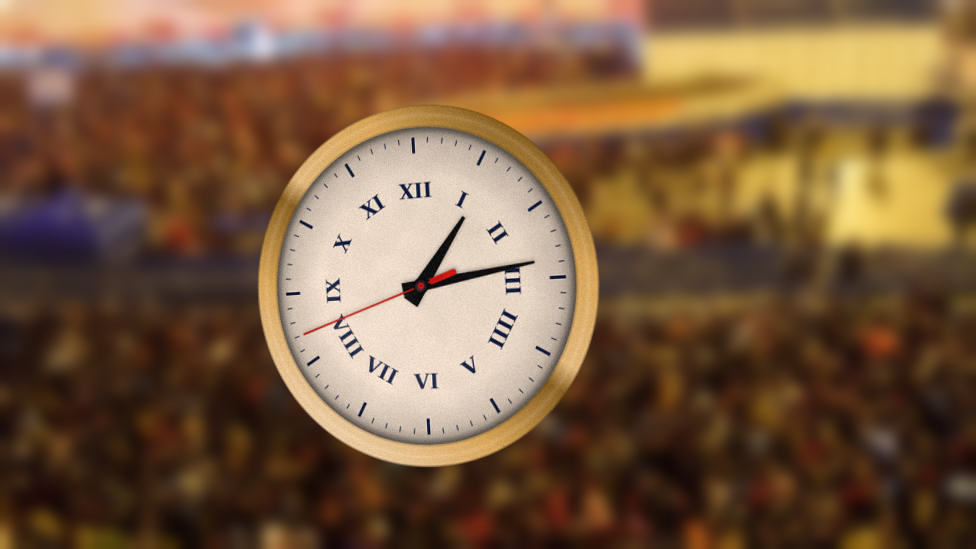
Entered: 1 h 13 min 42 s
